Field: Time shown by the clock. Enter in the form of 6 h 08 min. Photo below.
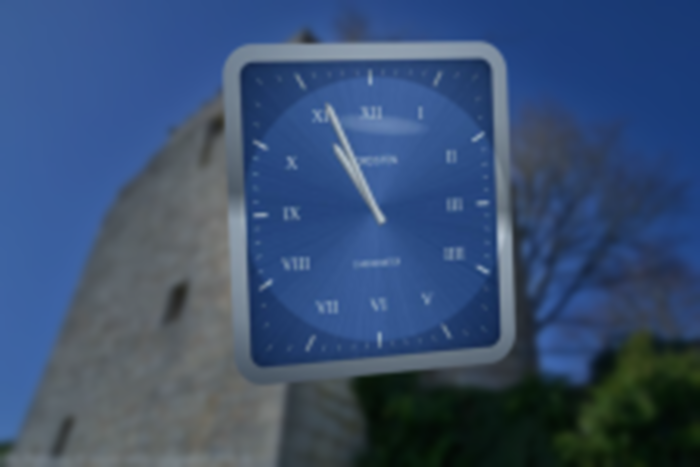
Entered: 10 h 56 min
